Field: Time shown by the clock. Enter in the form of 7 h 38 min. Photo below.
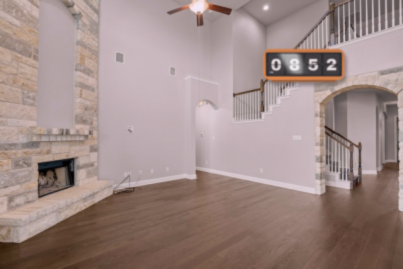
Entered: 8 h 52 min
